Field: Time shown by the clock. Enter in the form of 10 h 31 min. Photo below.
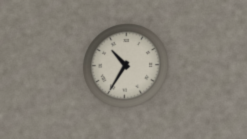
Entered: 10 h 35 min
